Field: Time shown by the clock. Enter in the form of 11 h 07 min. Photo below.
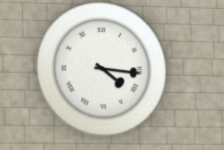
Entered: 4 h 16 min
